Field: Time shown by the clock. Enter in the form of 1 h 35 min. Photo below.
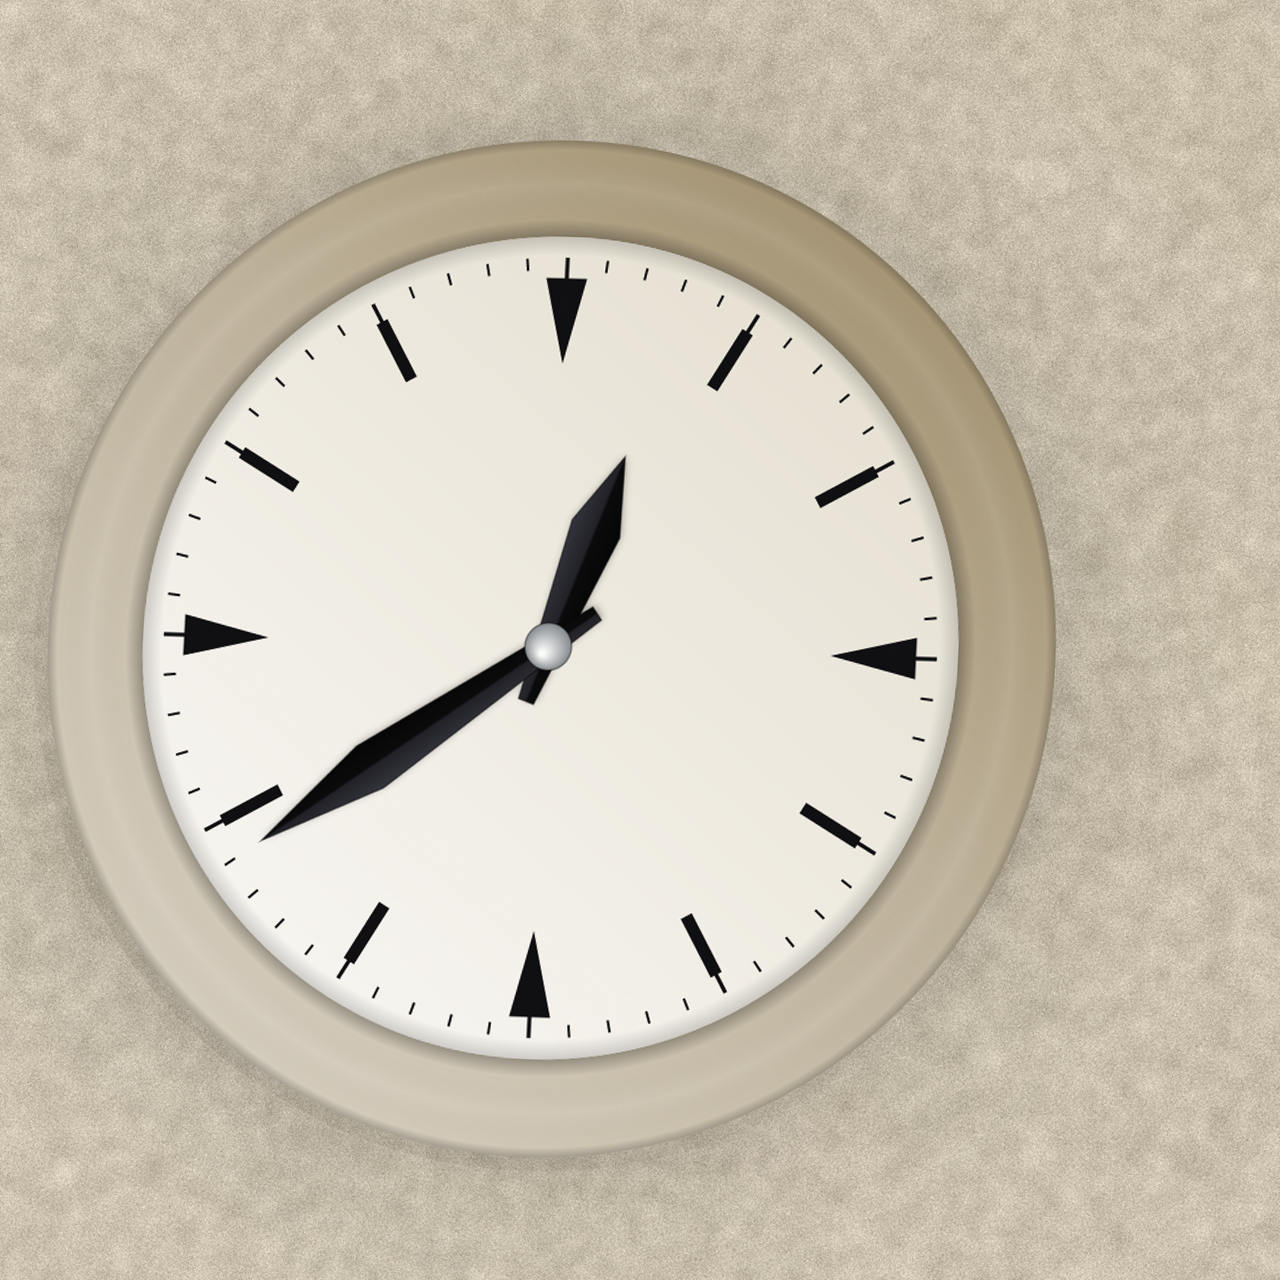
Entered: 12 h 39 min
